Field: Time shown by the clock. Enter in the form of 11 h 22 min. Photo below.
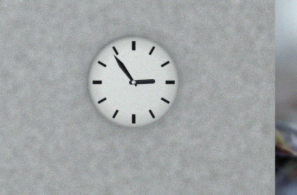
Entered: 2 h 54 min
